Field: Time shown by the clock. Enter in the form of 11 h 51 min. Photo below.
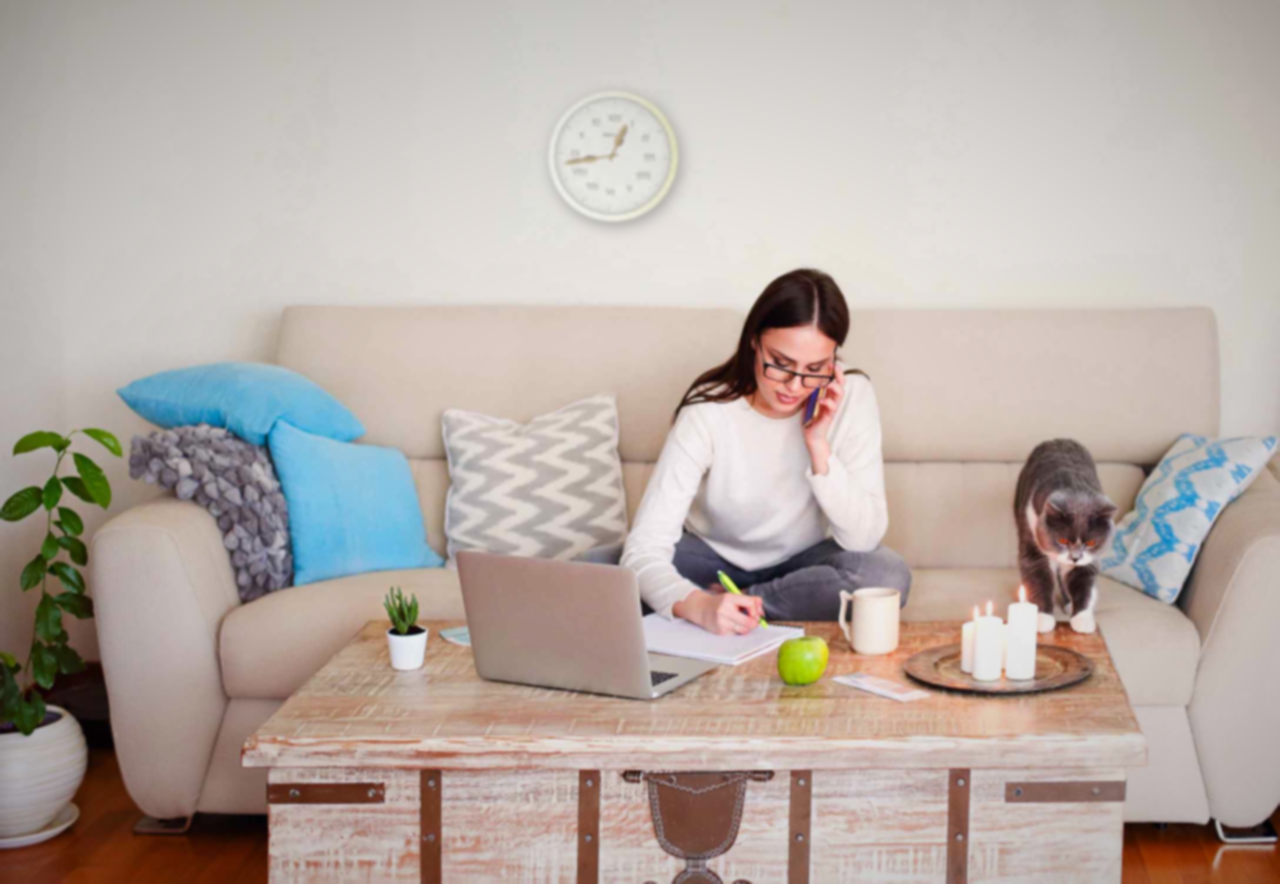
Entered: 12 h 43 min
